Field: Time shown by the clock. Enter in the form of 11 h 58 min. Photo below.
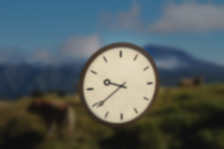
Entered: 9 h 39 min
